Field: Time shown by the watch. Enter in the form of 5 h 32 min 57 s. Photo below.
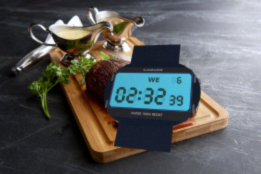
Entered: 2 h 32 min 39 s
